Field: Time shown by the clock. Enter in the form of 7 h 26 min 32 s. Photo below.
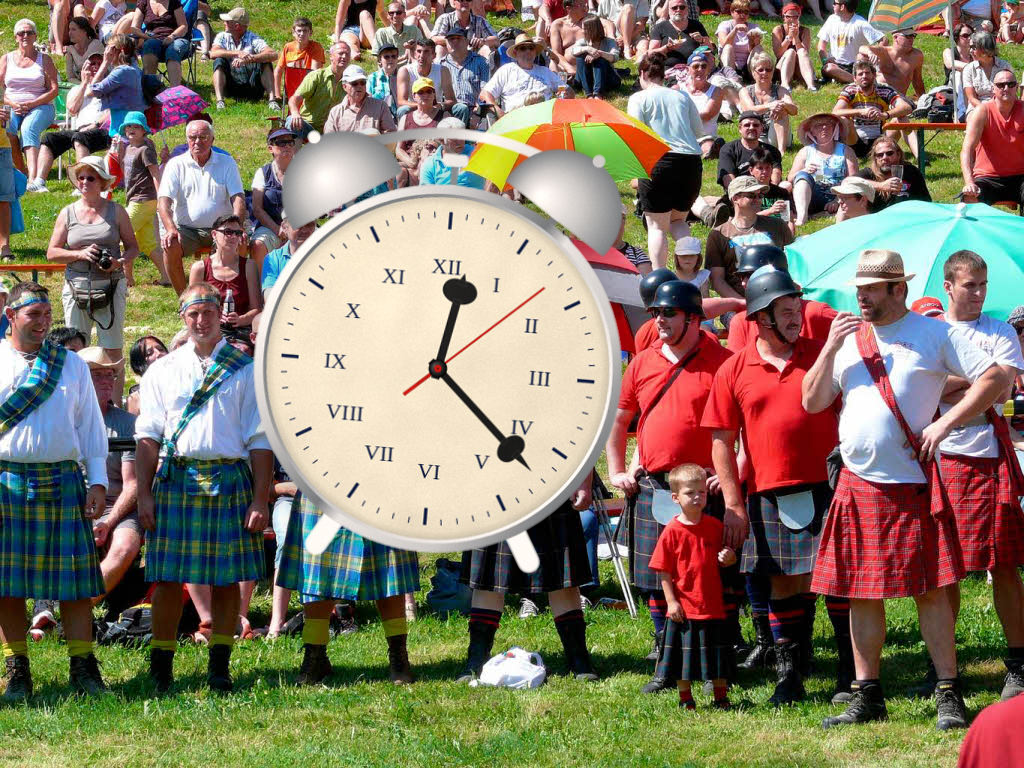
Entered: 12 h 22 min 08 s
